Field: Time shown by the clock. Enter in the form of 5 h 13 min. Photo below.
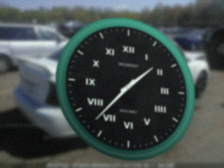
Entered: 1 h 37 min
